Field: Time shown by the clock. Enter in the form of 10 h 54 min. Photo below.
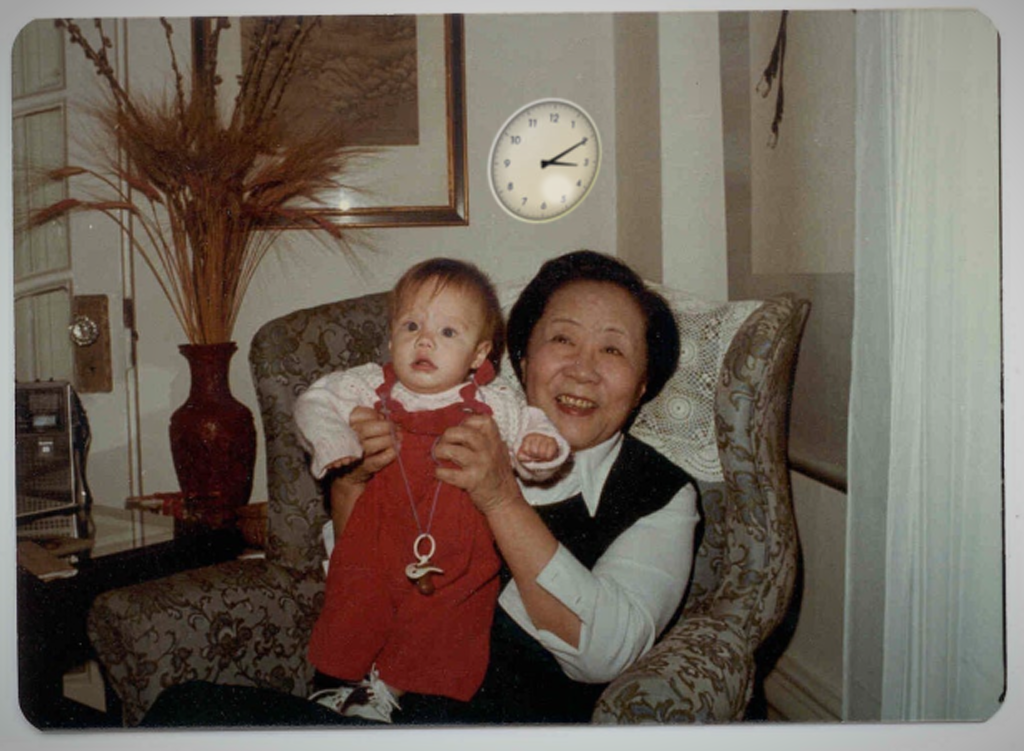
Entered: 3 h 10 min
